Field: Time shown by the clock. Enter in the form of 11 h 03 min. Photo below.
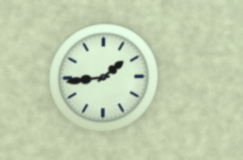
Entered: 1 h 44 min
